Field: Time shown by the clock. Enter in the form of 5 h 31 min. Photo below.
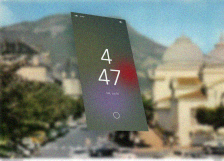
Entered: 4 h 47 min
